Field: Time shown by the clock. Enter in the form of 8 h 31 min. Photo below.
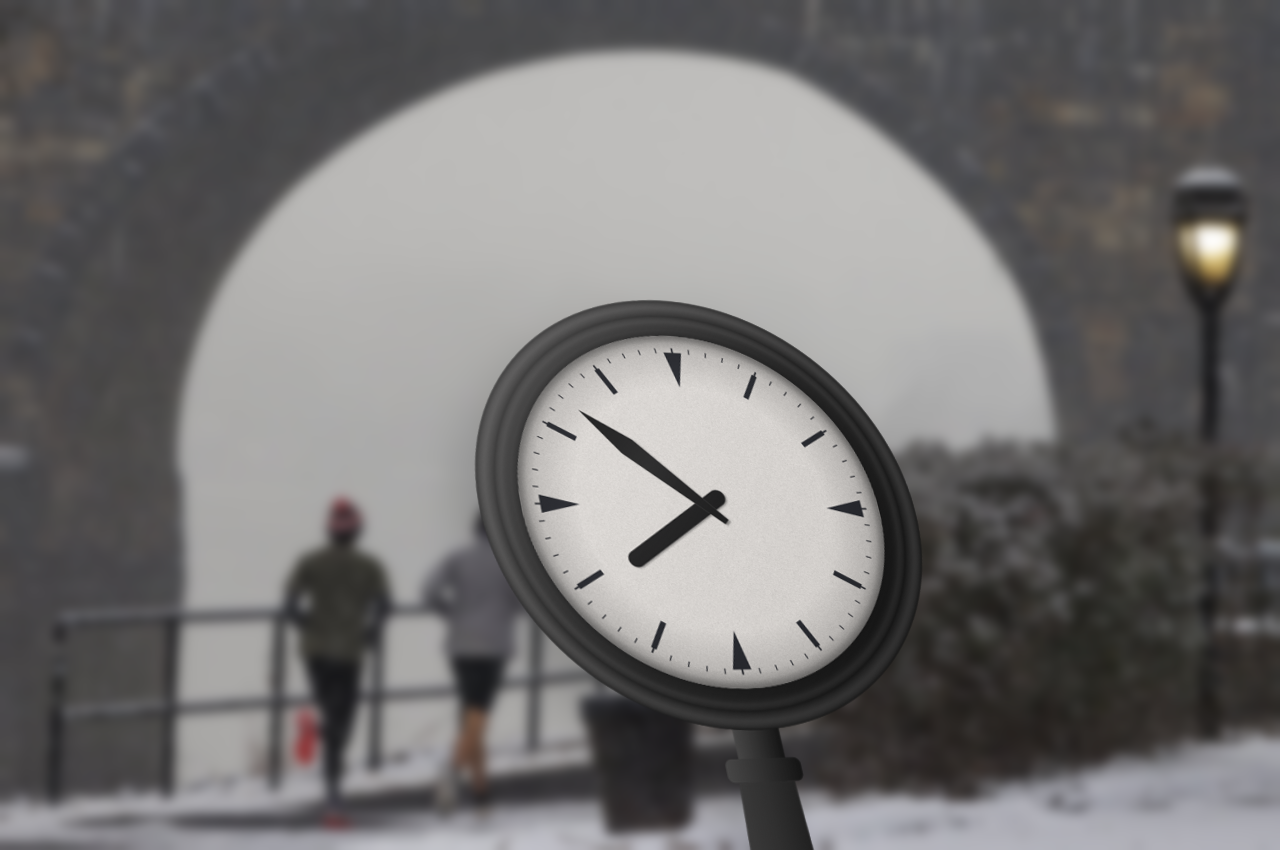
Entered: 7 h 52 min
